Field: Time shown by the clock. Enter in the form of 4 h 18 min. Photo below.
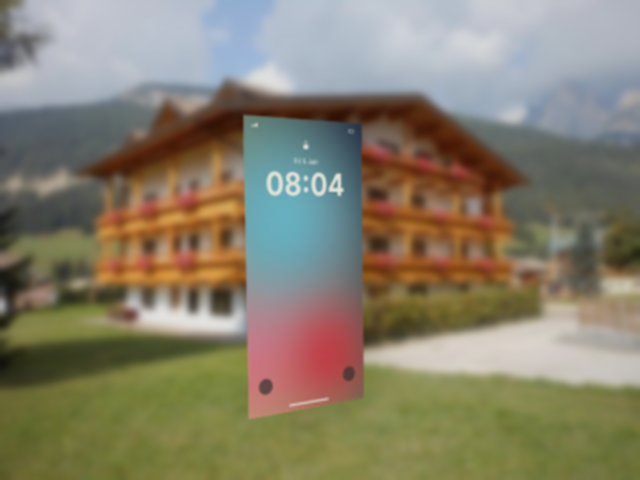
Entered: 8 h 04 min
